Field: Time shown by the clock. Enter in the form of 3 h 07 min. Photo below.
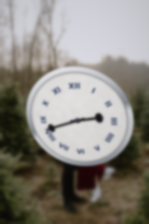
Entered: 2 h 42 min
